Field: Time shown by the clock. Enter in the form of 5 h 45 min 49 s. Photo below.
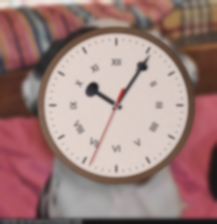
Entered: 10 h 05 min 34 s
